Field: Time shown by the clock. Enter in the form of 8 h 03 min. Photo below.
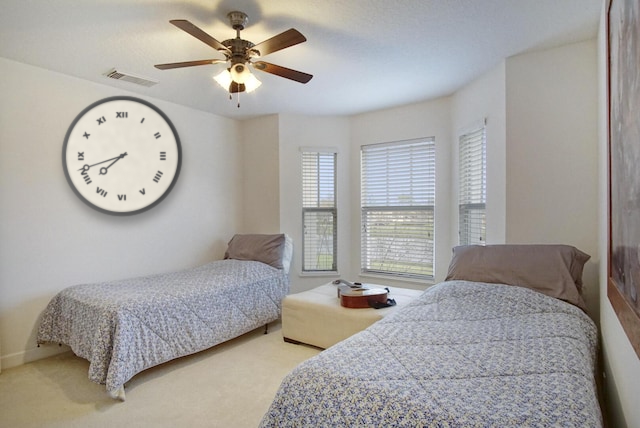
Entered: 7 h 42 min
